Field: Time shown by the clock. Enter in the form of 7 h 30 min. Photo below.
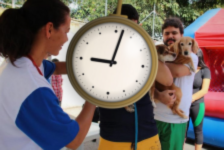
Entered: 9 h 02 min
